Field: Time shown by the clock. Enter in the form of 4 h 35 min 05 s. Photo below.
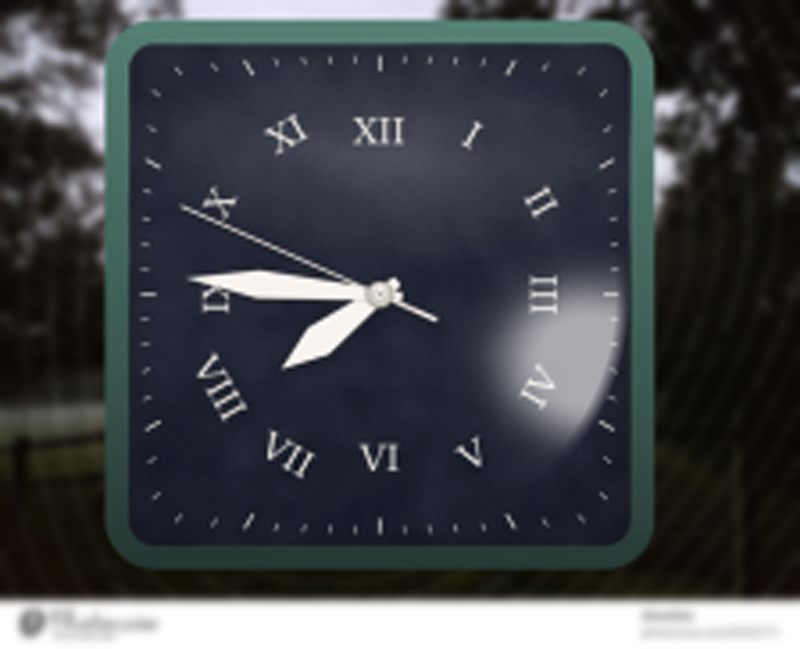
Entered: 7 h 45 min 49 s
